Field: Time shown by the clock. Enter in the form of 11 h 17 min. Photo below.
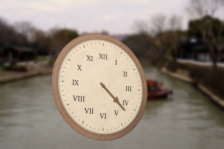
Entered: 4 h 22 min
